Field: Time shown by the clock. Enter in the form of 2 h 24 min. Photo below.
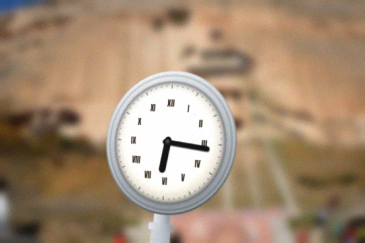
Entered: 6 h 16 min
